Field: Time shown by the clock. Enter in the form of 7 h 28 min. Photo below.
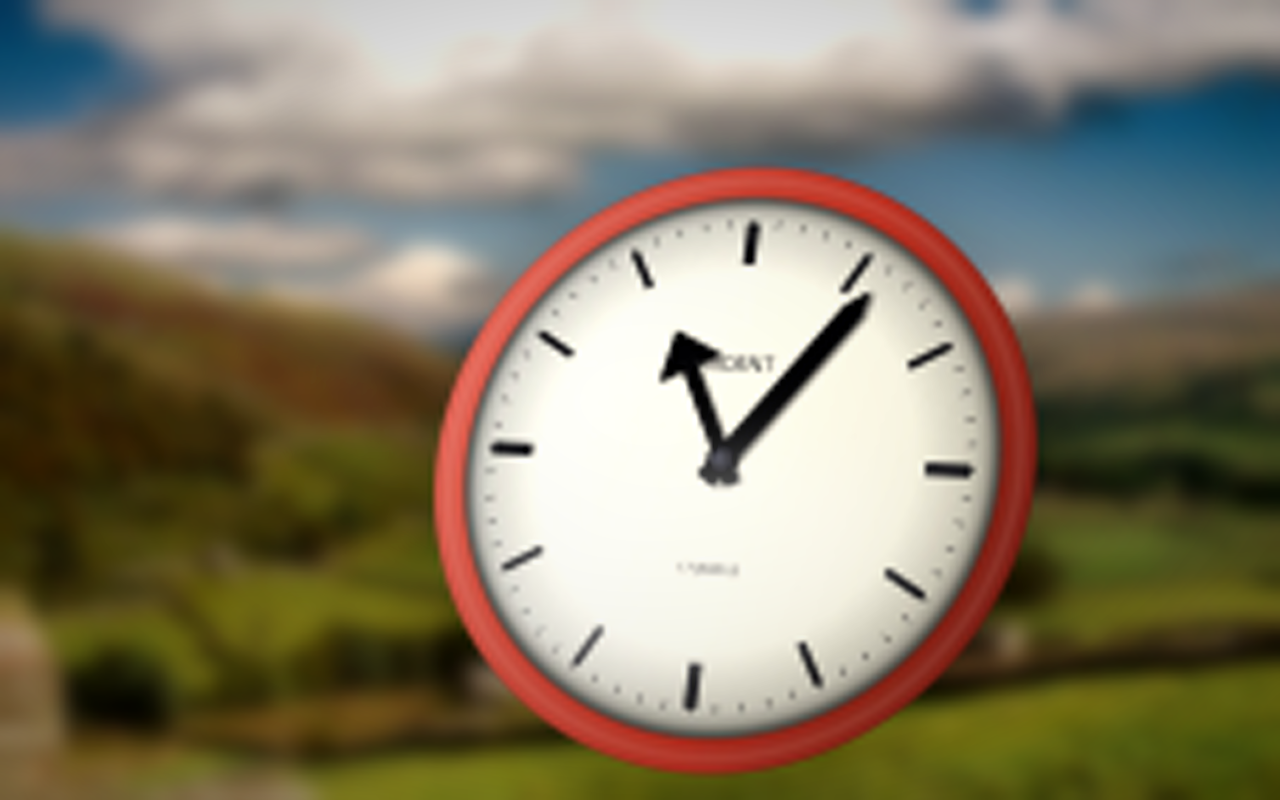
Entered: 11 h 06 min
